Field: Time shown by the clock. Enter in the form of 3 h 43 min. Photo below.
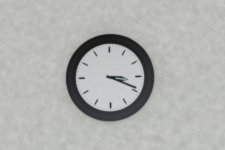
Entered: 3 h 19 min
